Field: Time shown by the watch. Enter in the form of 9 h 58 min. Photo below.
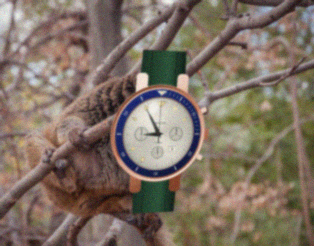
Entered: 8 h 55 min
